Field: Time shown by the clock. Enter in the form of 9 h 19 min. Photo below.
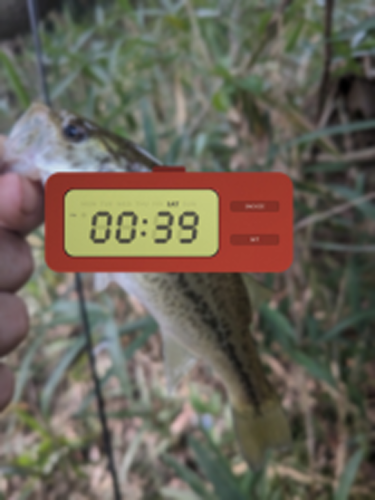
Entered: 0 h 39 min
